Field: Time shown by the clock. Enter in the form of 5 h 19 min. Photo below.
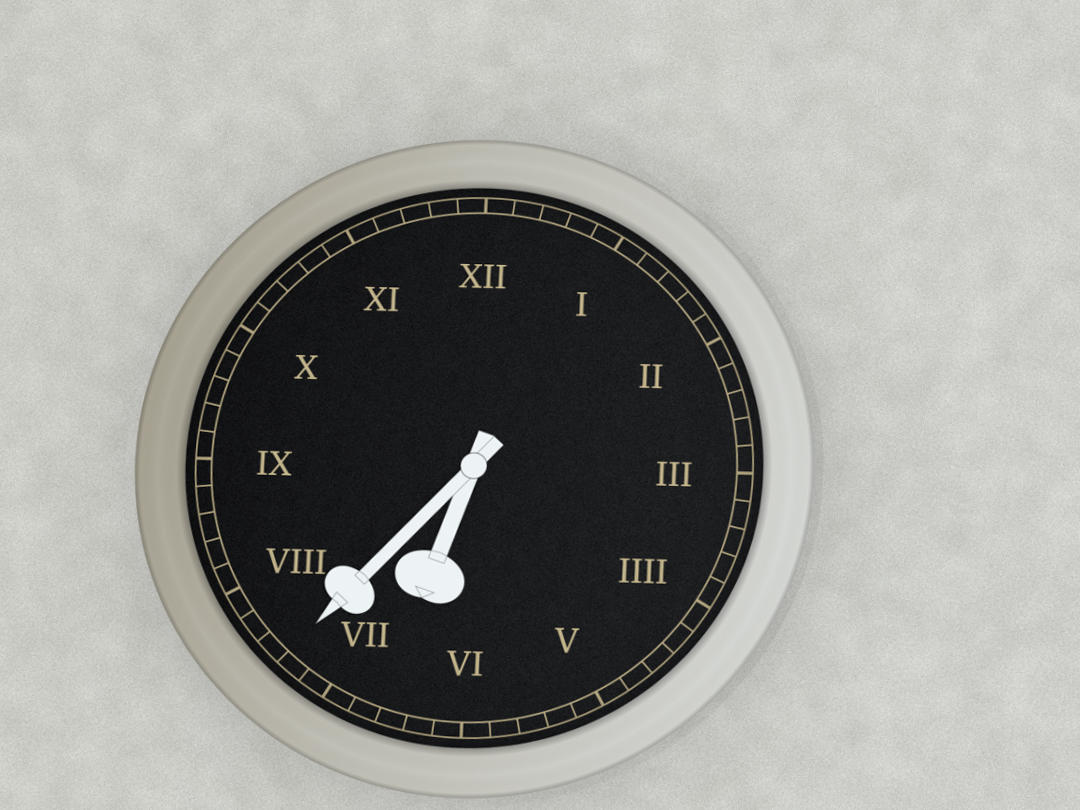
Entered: 6 h 37 min
